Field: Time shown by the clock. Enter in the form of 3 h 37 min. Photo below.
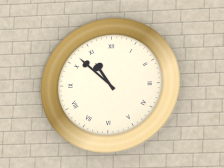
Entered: 10 h 52 min
